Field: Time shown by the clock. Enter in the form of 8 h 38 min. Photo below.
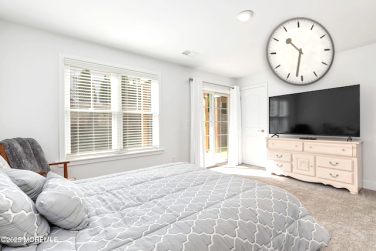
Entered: 10 h 32 min
